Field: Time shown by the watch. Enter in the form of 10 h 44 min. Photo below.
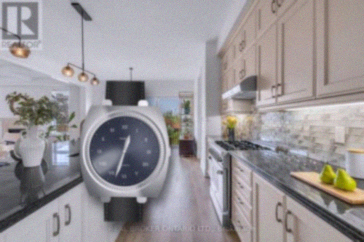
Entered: 12 h 33 min
